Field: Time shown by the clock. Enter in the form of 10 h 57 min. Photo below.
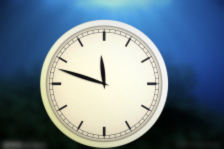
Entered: 11 h 48 min
